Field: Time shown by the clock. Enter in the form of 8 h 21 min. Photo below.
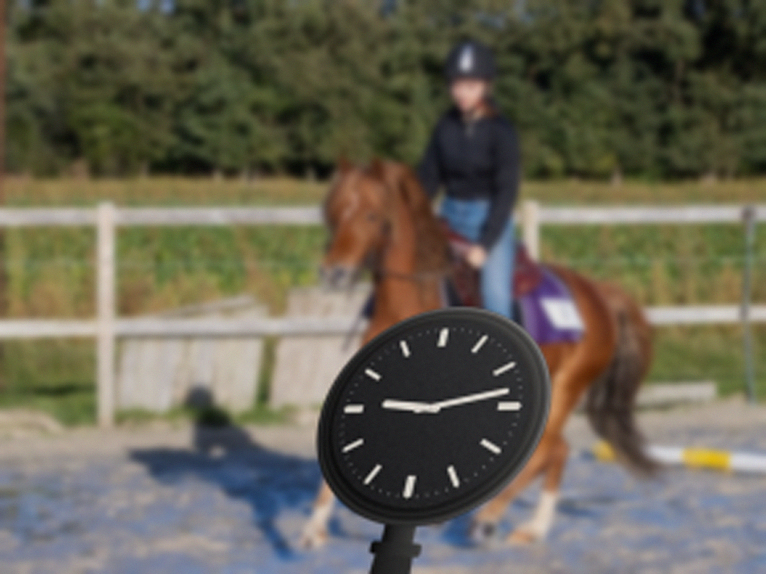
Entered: 9 h 13 min
